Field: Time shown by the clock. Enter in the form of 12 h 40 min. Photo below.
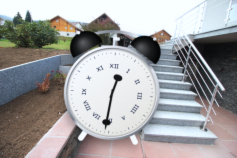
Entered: 12 h 31 min
